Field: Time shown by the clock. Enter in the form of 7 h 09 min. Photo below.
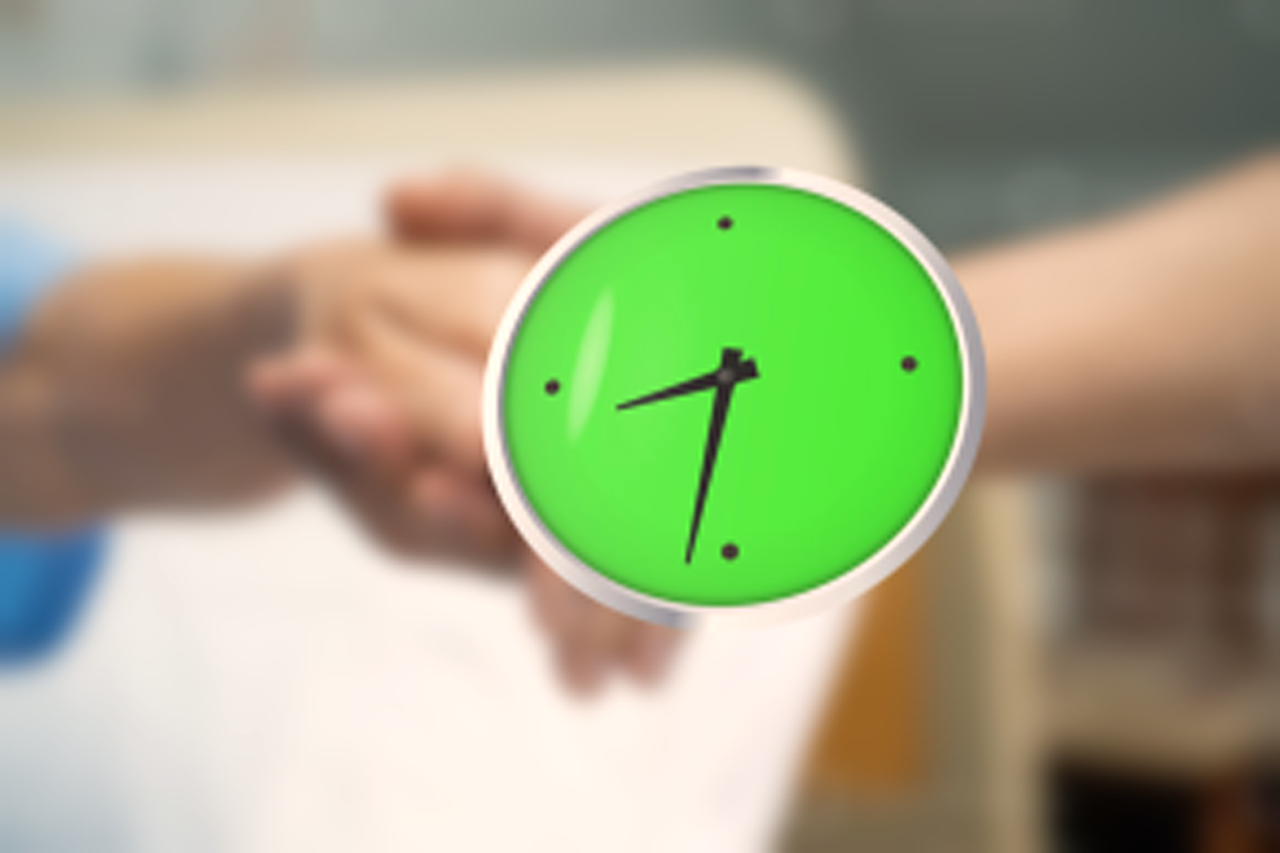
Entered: 8 h 32 min
